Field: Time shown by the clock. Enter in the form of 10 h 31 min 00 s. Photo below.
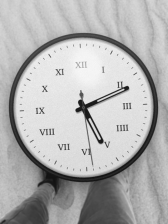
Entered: 5 h 11 min 29 s
